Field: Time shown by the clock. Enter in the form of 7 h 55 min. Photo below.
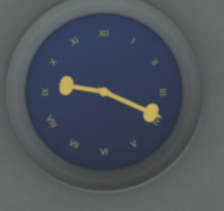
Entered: 9 h 19 min
